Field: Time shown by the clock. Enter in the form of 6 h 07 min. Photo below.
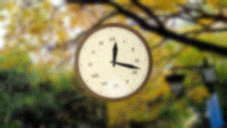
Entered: 12 h 18 min
